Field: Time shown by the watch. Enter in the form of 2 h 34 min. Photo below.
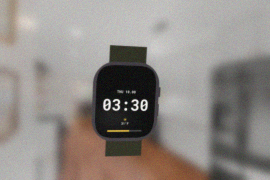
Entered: 3 h 30 min
